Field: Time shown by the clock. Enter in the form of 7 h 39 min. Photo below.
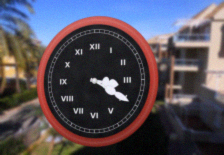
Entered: 3 h 20 min
